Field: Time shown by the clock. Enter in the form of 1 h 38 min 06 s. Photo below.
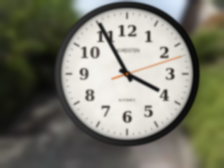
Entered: 3 h 55 min 12 s
